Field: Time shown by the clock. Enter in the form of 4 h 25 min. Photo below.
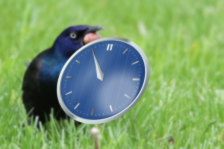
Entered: 10 h 55 min
